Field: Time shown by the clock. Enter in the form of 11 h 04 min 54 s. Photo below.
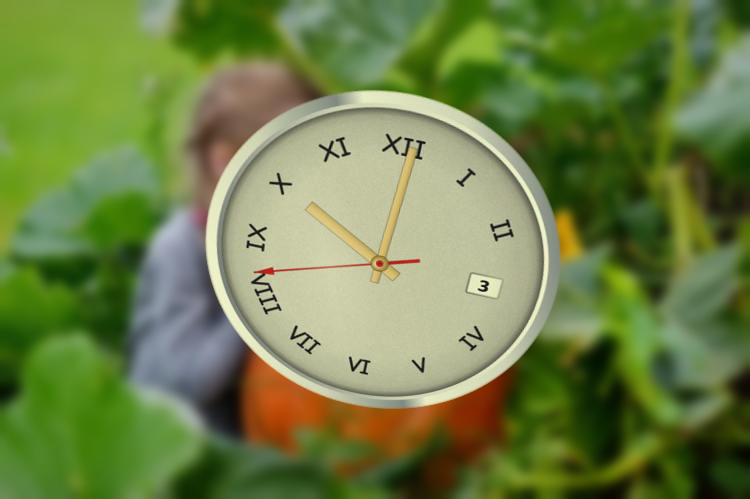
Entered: 10 h 00 min 42 s
